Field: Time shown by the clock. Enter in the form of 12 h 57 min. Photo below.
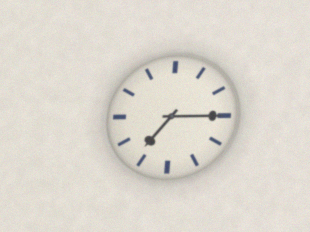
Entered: 7 h 15 min
